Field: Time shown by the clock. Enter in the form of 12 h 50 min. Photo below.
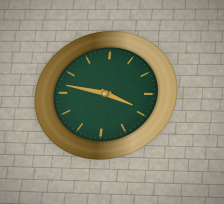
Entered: 3 h 47 min
